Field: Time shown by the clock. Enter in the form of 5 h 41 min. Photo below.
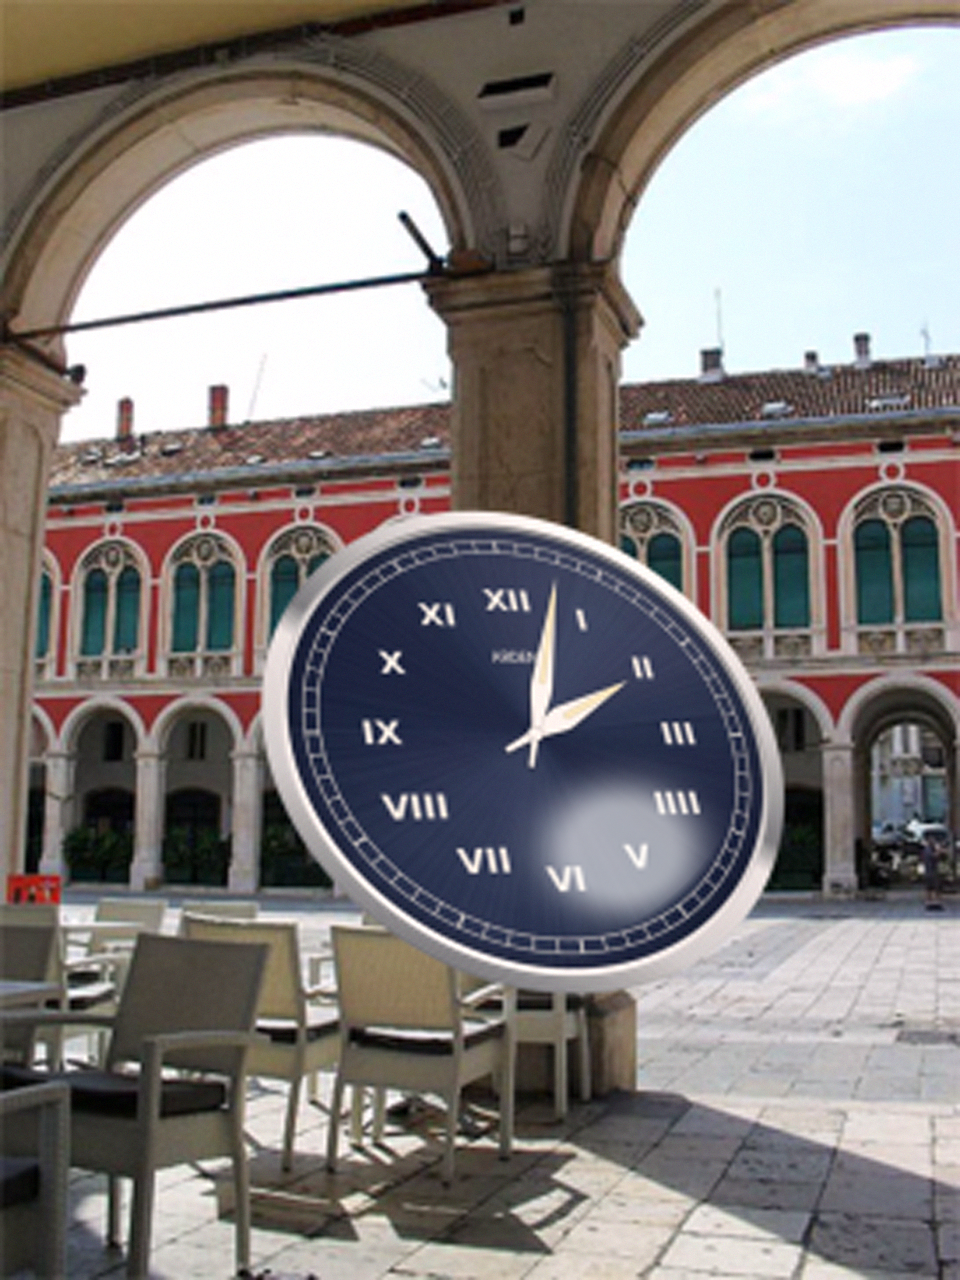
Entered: 2 h 03 min
